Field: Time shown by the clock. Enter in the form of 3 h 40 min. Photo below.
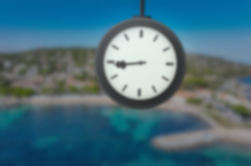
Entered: 8 h 44 min
